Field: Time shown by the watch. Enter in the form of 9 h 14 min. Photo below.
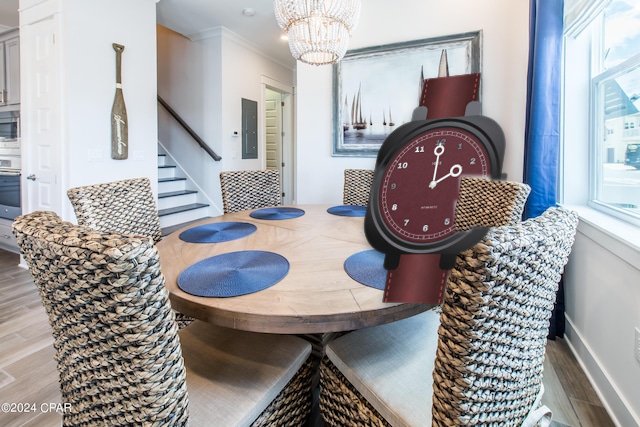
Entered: 2 h 00 min
